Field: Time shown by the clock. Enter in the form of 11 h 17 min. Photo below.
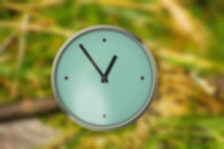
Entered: 12 h 54 min
